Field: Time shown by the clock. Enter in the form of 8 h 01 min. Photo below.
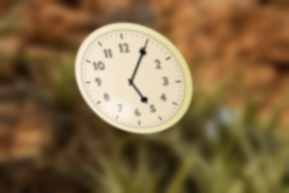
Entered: 5 h 05 min
